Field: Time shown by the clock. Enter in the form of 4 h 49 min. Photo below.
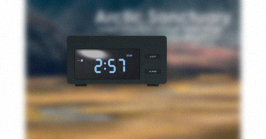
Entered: 2 h 57 min
